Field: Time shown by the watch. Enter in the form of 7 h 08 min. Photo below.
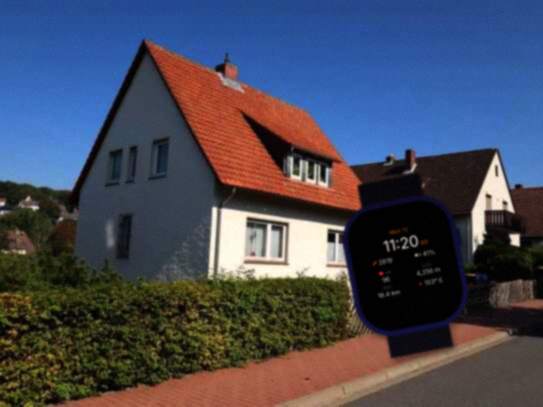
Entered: 11 h 20 min
